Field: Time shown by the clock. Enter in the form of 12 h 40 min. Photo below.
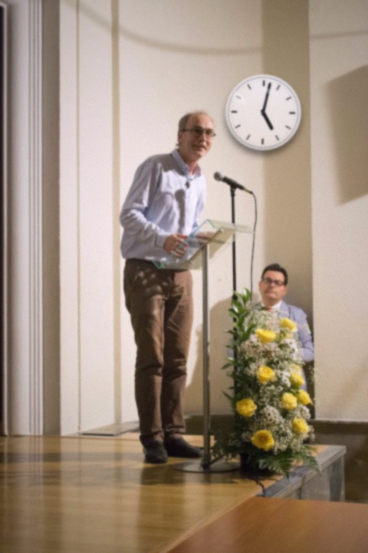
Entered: 5 h 02 min
